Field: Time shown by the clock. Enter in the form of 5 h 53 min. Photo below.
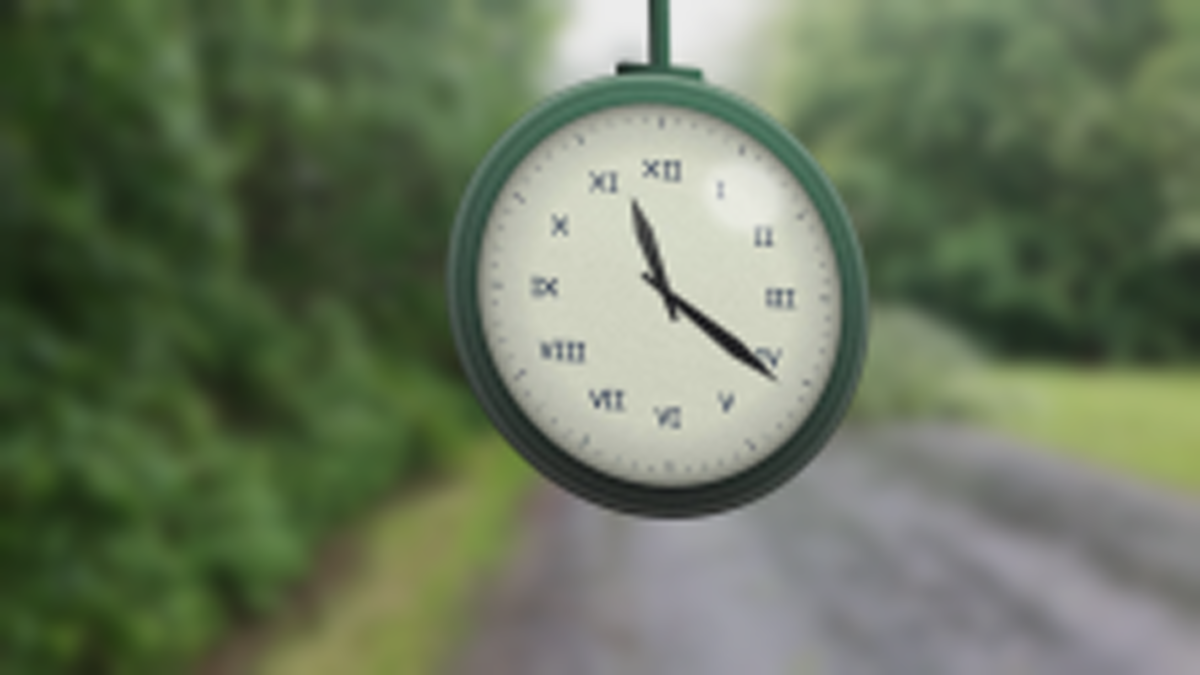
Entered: 11 h 21 min
